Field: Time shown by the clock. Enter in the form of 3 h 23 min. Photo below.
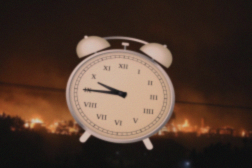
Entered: 9 h 45 min
